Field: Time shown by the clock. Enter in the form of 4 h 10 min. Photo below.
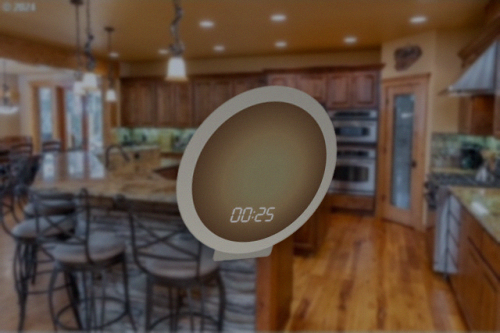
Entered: 0 h 25 min
